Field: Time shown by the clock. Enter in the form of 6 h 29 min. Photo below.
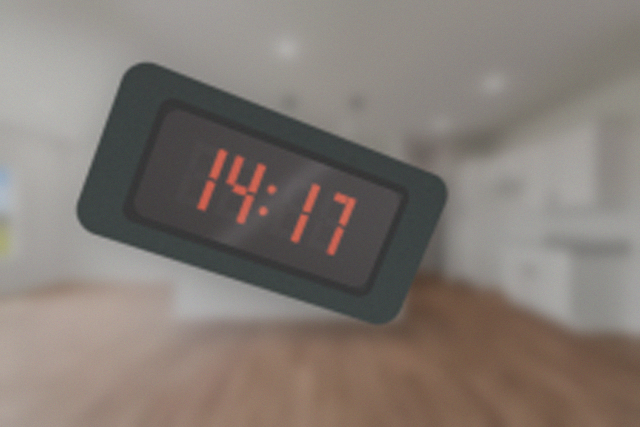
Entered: 14 h 17 min
